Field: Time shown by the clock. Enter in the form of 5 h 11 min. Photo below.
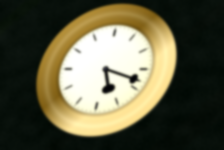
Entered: 5 h 18 min
